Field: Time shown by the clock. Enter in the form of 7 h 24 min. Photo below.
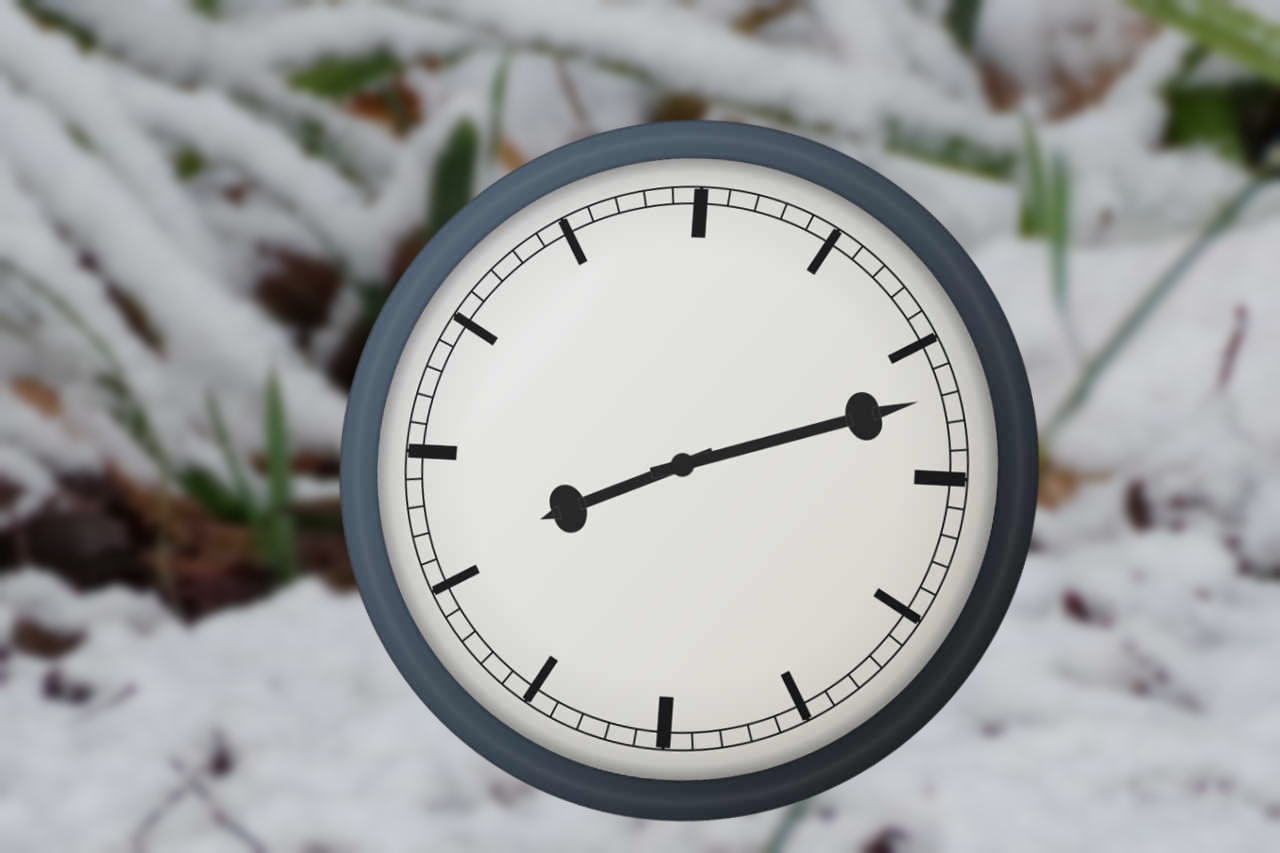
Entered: 8 h 12 min
